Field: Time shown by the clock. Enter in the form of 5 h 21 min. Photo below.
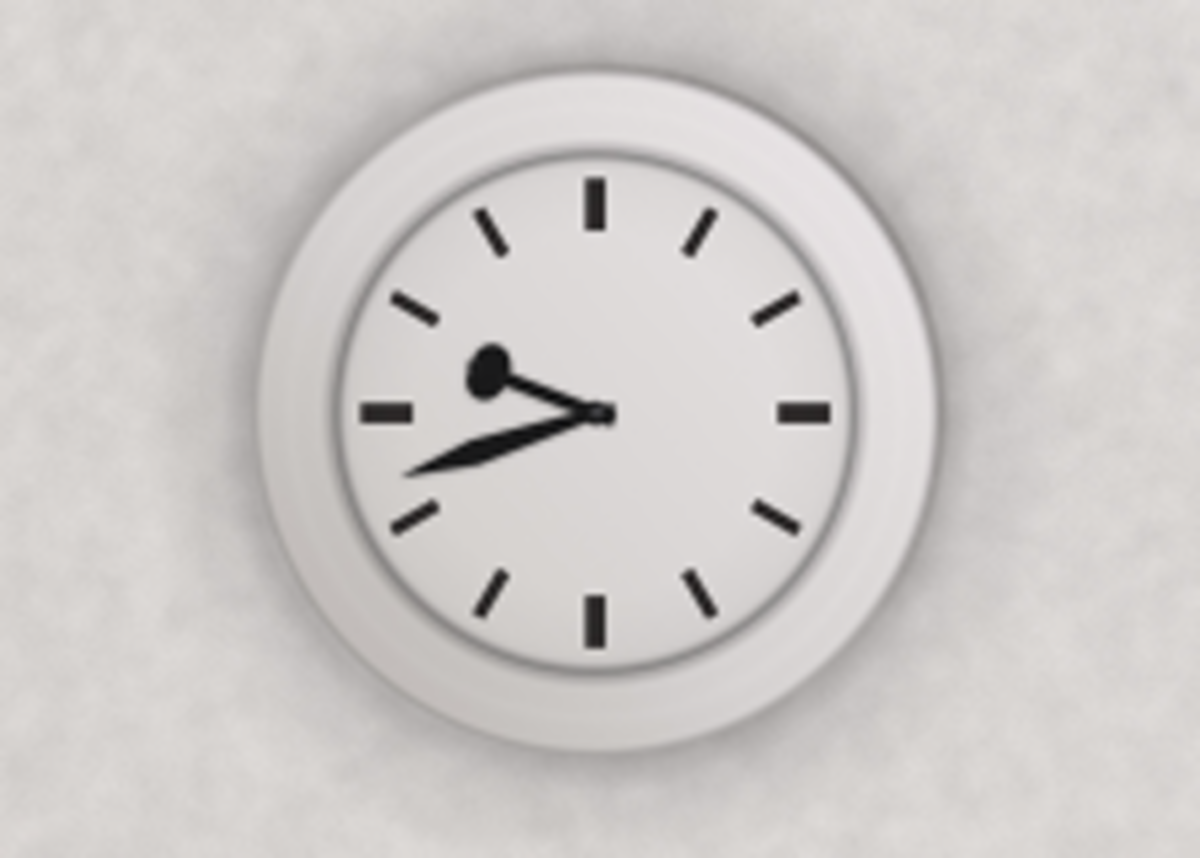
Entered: 9 h 42 min
